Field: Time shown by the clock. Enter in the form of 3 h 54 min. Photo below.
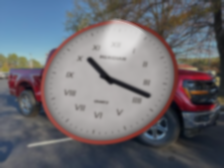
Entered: 10 h 18 min
